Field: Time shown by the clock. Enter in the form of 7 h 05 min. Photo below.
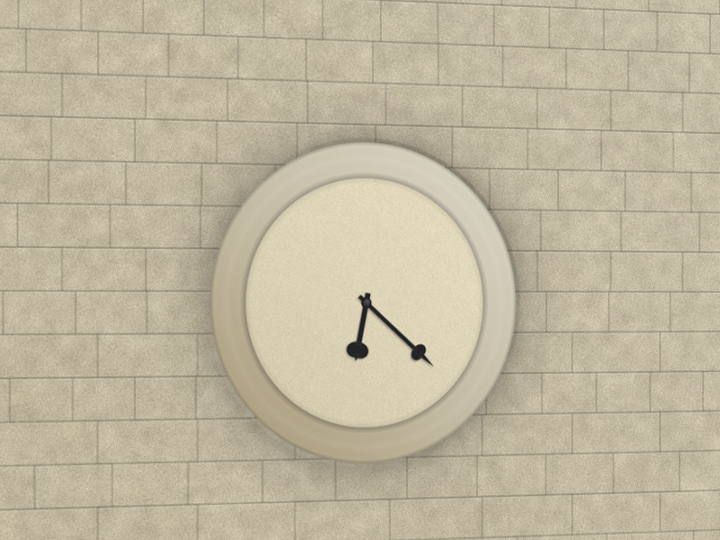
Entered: 6 h 22 min
